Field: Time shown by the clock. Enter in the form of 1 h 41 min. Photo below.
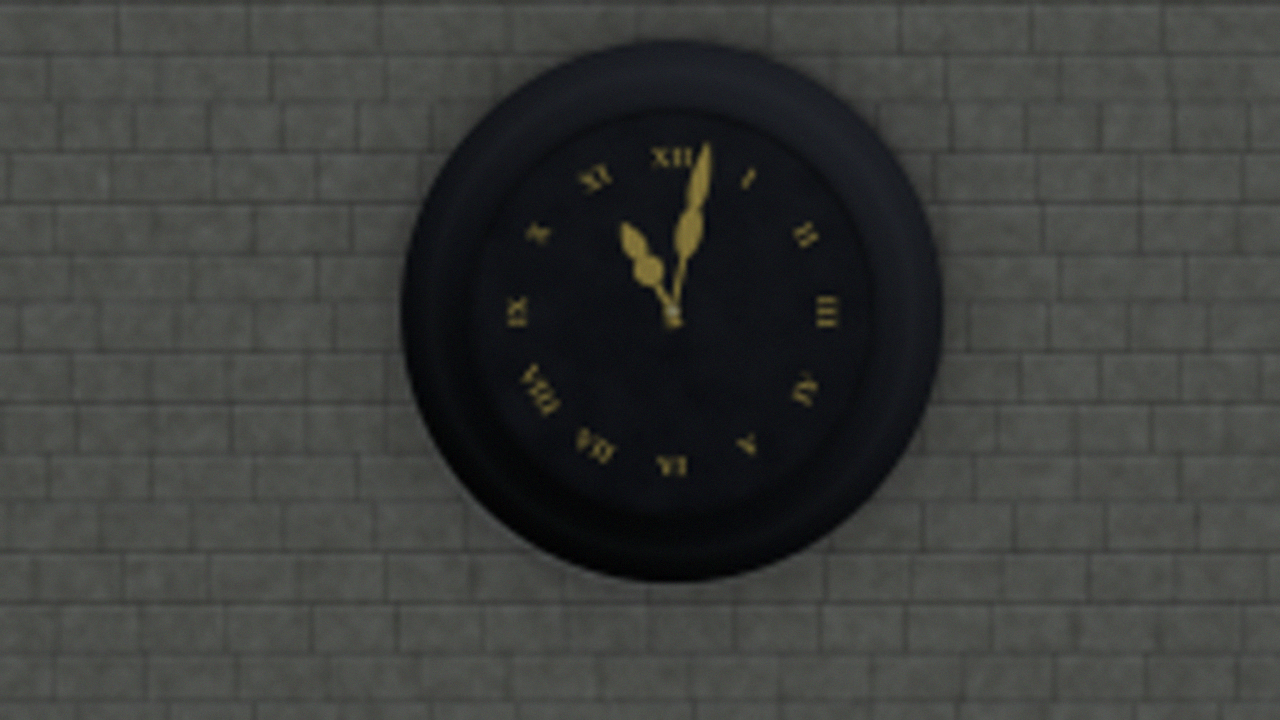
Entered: 11 h 02 min
